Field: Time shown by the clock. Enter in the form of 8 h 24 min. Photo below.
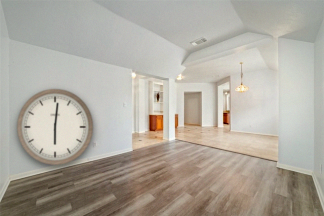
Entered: 6 h 01 min
